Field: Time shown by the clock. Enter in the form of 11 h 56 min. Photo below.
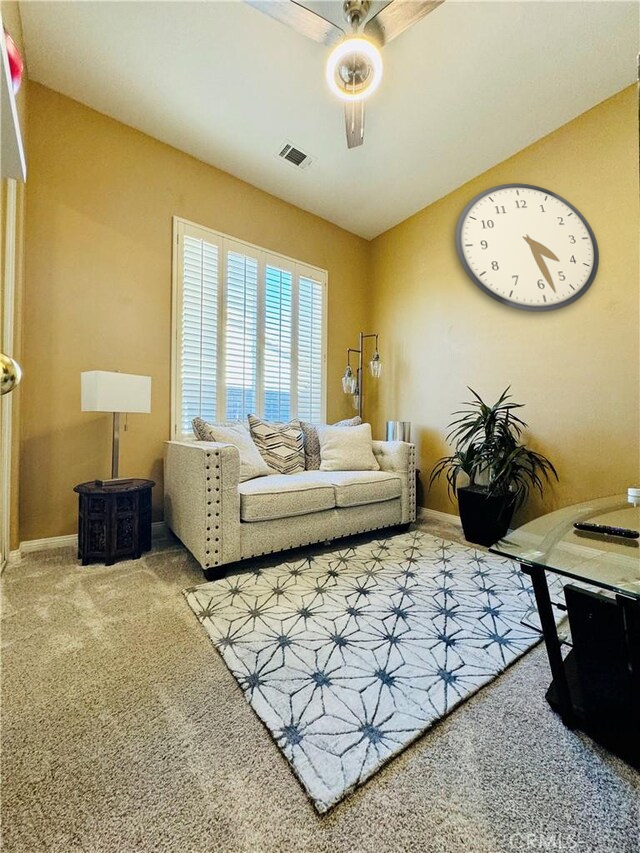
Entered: 4 h 28 min
